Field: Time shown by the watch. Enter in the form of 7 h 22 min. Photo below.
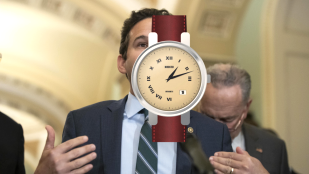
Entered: 1 h 12 min
